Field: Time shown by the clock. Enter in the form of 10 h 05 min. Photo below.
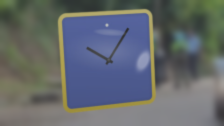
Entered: 10 h 06 min
